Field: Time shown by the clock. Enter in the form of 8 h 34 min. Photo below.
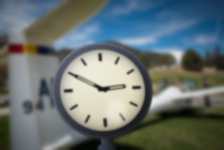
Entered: 2 h 50 min
